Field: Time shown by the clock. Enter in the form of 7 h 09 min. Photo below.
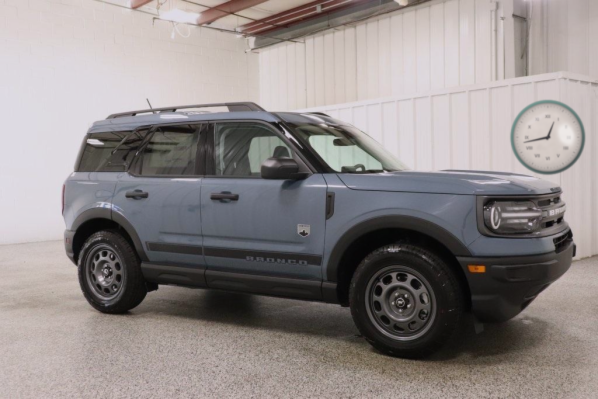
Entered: 12 h 43 min
